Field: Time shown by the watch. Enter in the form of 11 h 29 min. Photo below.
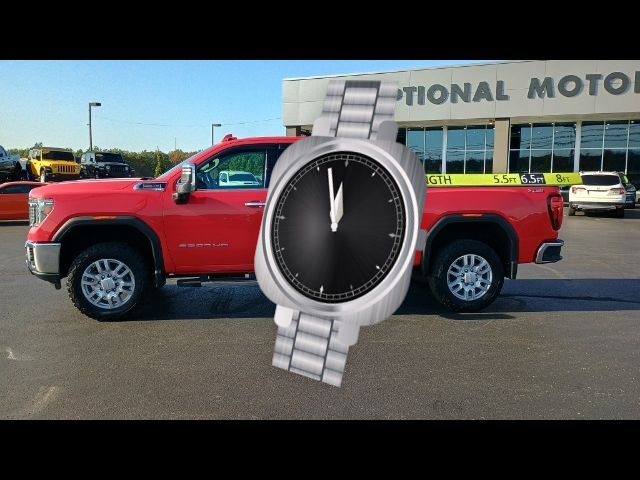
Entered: 11 h 57 min
